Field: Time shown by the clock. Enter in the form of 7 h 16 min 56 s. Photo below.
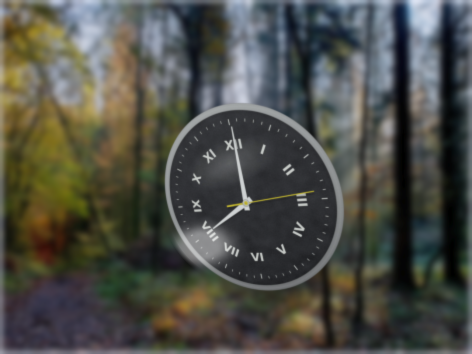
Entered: 8 h 00 min 14 s
